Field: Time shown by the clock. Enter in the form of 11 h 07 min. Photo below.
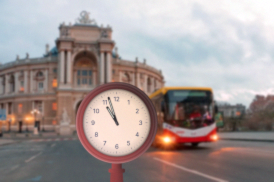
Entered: 10 h 57 min
